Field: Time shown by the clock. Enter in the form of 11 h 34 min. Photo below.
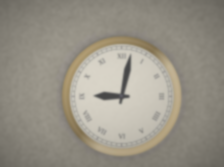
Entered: 9 h 02 min
